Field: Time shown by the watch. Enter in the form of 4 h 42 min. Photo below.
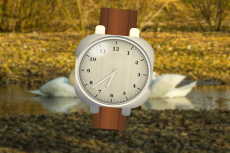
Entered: 6 h 38 min
